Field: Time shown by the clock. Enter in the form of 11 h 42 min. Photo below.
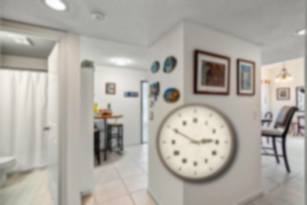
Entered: 2 h 50 min
